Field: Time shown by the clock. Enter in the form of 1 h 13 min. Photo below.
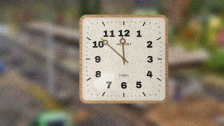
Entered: 11 h 52 min
